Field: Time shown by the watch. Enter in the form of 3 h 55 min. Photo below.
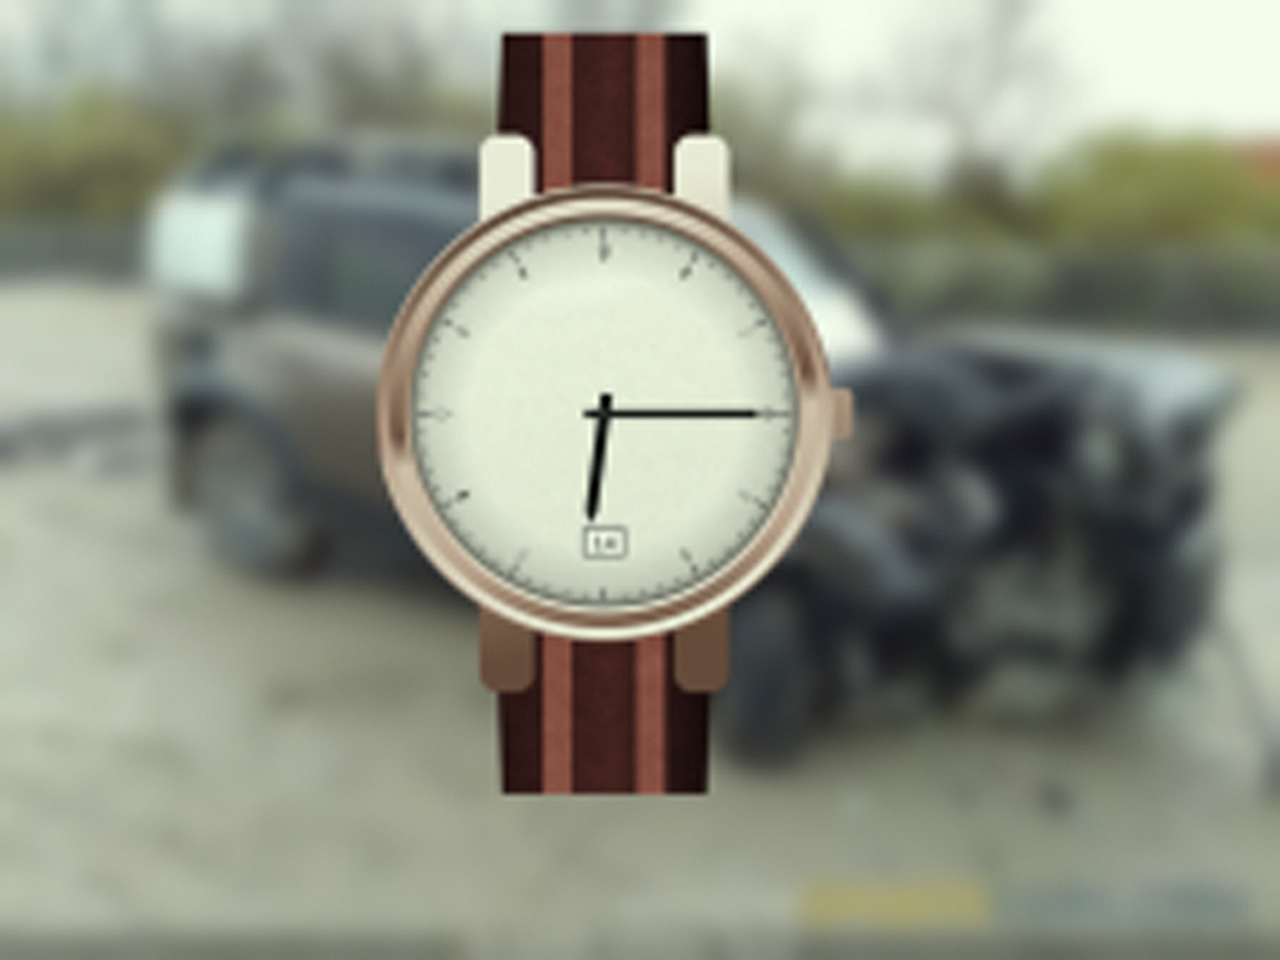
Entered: 6 h 15 min
